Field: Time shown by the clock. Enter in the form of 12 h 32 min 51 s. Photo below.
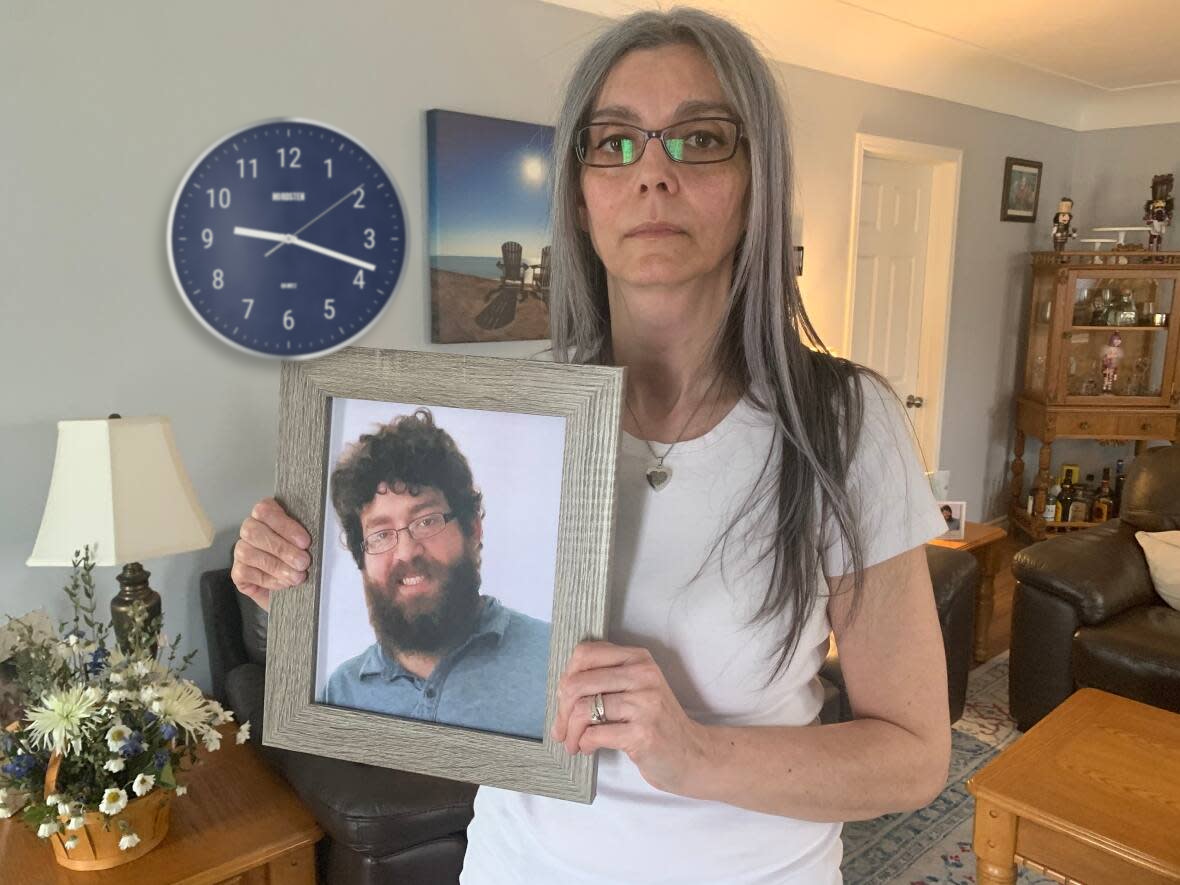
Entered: 9 h 18 min 09 s
